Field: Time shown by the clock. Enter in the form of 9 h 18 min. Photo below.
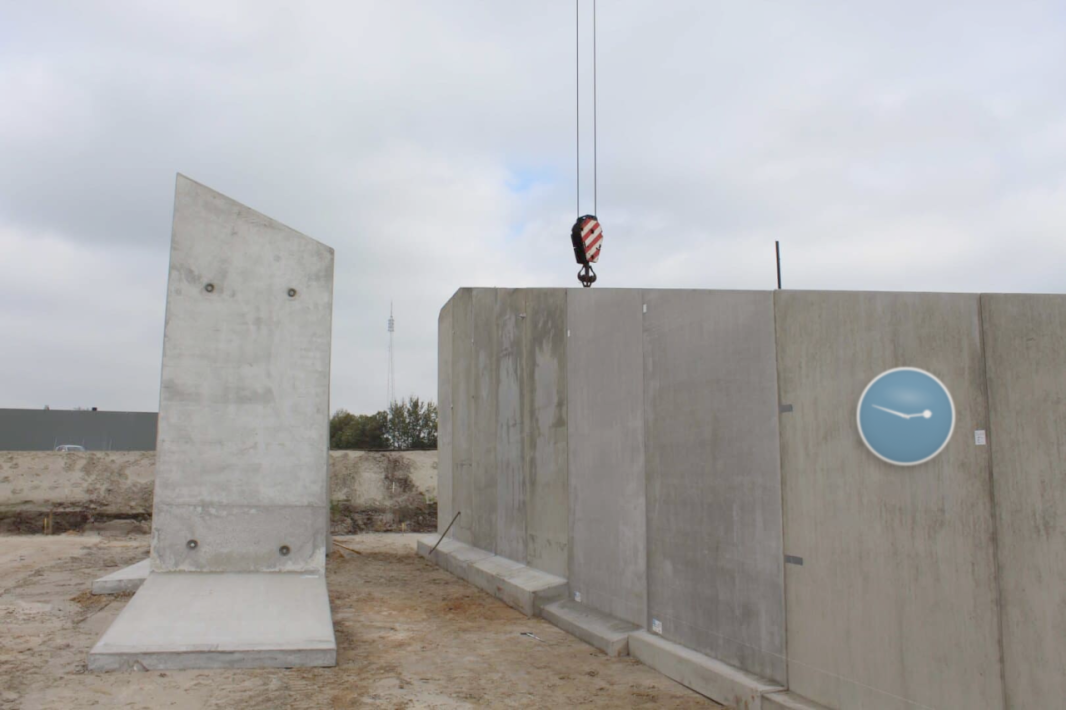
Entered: 2 h 48 min
